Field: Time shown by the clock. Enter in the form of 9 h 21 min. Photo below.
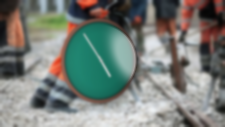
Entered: 4 h 54 min
